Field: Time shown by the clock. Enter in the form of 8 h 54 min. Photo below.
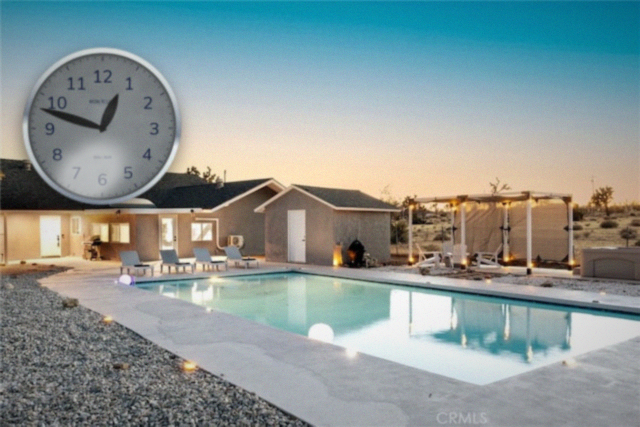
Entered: 12 h 48 min
